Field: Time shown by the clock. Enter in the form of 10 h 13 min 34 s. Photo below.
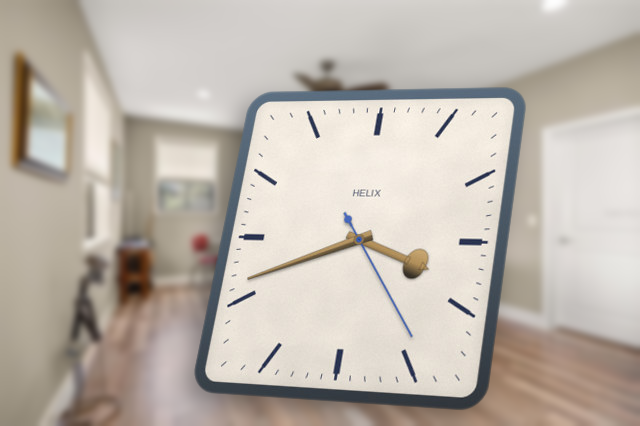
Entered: 3 h 41 min 24 s
